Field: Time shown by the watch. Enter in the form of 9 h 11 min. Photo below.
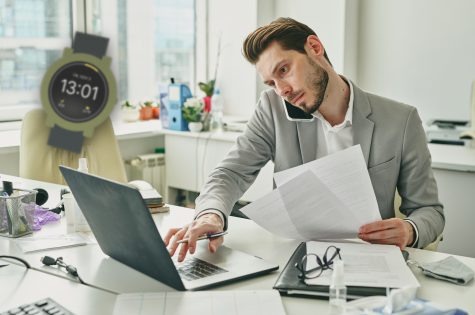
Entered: 13 h 01 min
